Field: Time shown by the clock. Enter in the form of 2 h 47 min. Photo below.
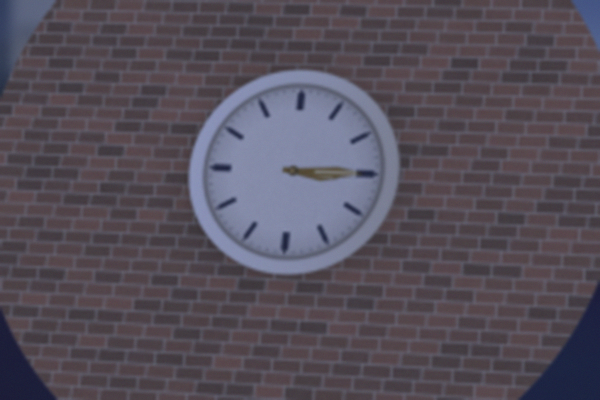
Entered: 3 h 15 min
